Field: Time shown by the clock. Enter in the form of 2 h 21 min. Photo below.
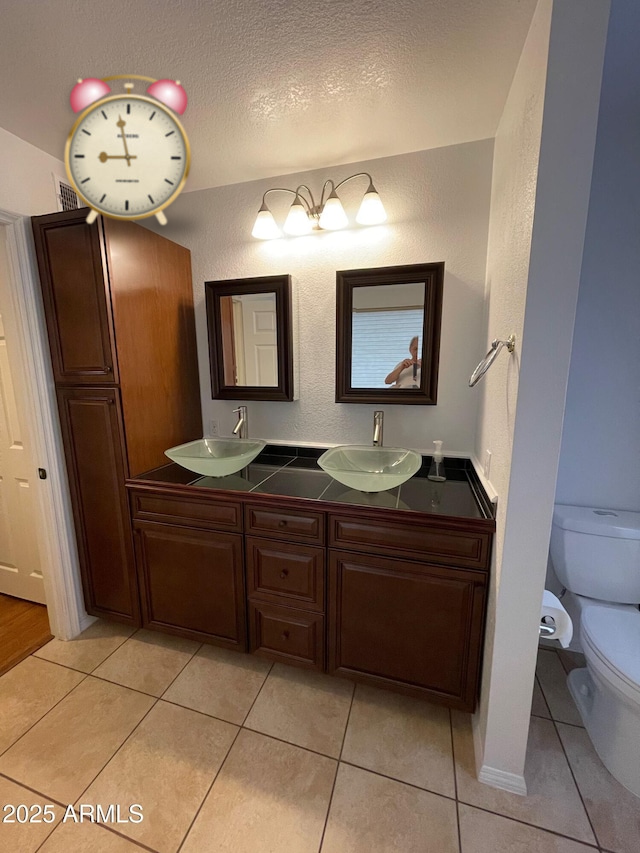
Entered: 8 h 58 min
